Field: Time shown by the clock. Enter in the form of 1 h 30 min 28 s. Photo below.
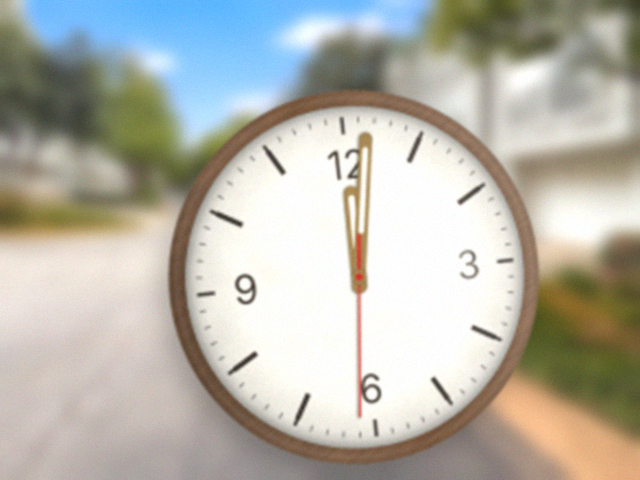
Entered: 12 h 01 min 31 s
